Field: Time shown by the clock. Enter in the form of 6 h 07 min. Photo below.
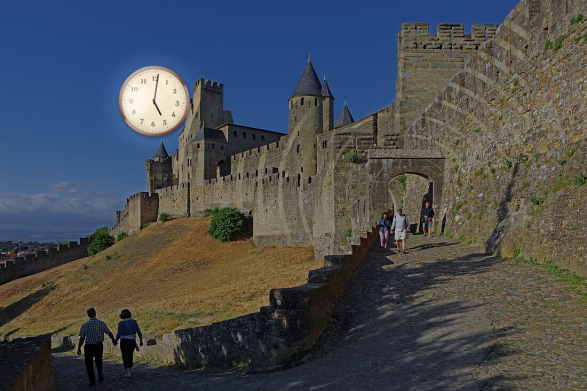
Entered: 5 h 01 min
